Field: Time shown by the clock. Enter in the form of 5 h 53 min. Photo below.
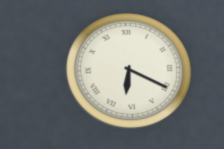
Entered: 6 h 20 min
